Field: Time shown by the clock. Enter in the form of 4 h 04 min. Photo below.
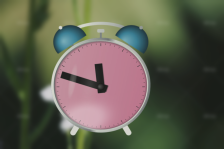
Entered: 11 h 48 min
